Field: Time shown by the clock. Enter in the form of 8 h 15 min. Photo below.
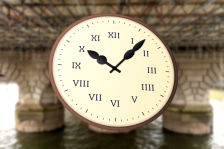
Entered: 10 h 07 min
